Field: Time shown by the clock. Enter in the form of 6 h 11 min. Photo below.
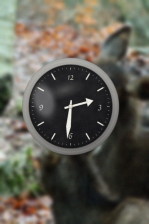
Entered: 2 h 31 min
